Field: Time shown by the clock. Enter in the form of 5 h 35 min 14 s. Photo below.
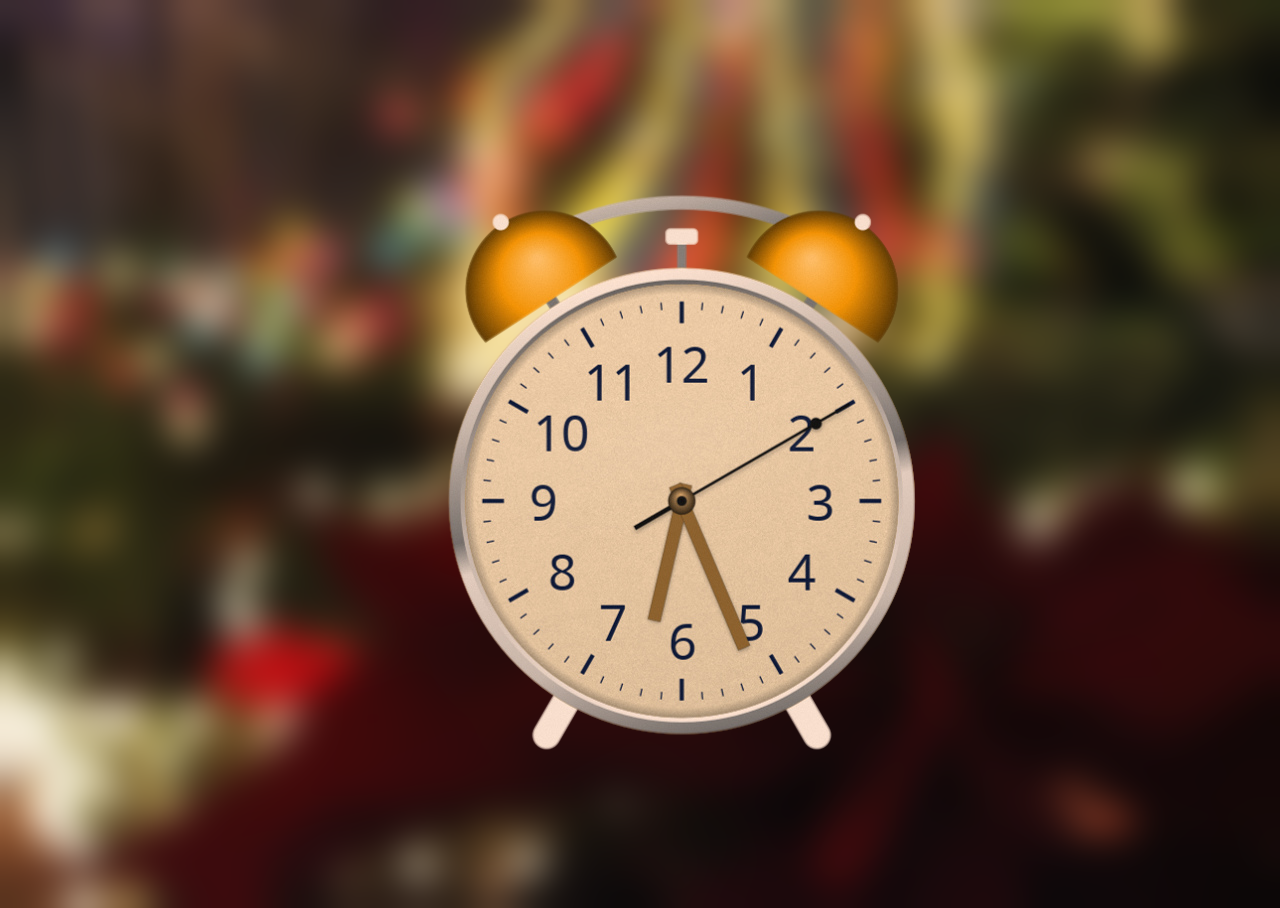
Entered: 6 h 26 min 10 s
